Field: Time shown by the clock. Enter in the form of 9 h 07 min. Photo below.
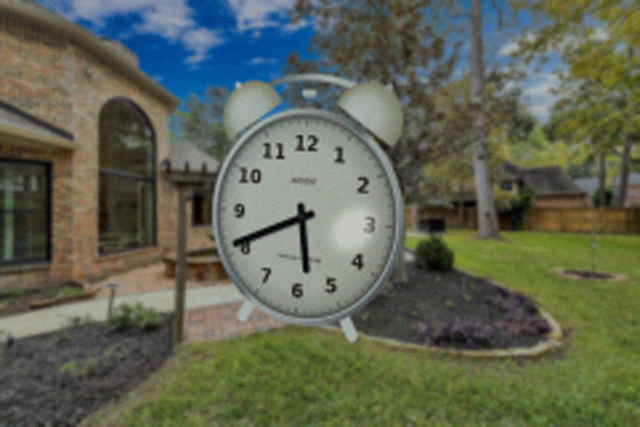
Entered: 5 h 41 min
